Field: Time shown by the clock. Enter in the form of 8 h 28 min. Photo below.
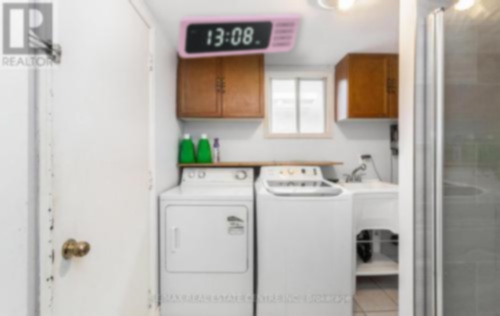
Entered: 13 h 08 min
